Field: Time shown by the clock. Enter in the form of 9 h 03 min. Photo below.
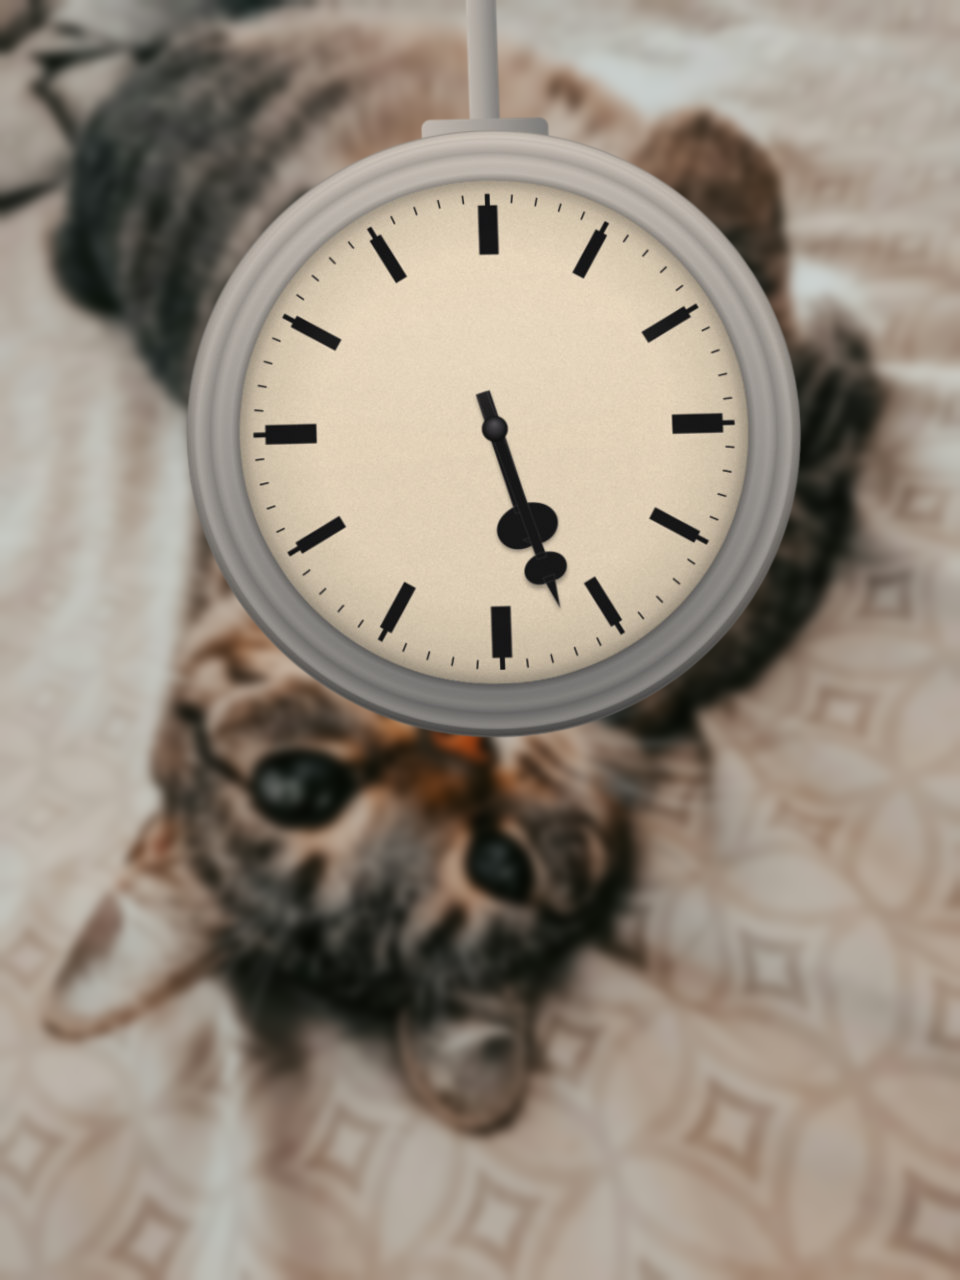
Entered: 5 h 27 min
